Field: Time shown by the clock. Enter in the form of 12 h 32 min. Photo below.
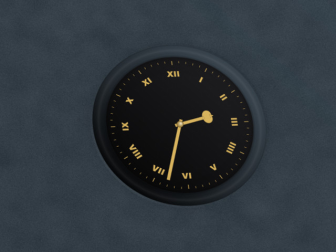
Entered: 2 h 33 min
